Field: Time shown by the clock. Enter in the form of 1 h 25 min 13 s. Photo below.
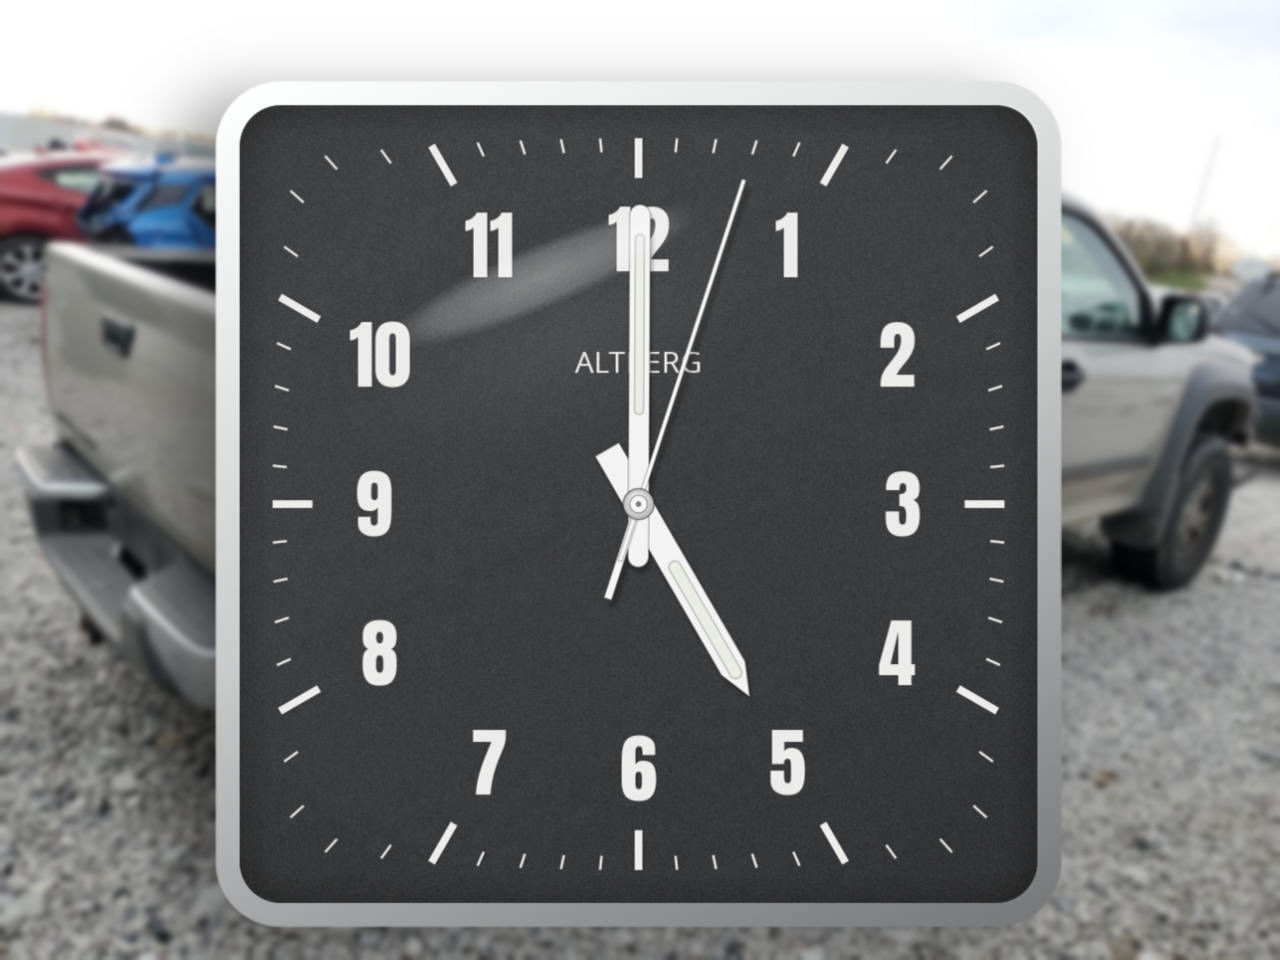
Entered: 5 h 00 min 03 s
